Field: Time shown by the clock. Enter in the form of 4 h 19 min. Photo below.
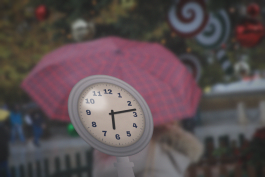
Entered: 6 h 13 min
